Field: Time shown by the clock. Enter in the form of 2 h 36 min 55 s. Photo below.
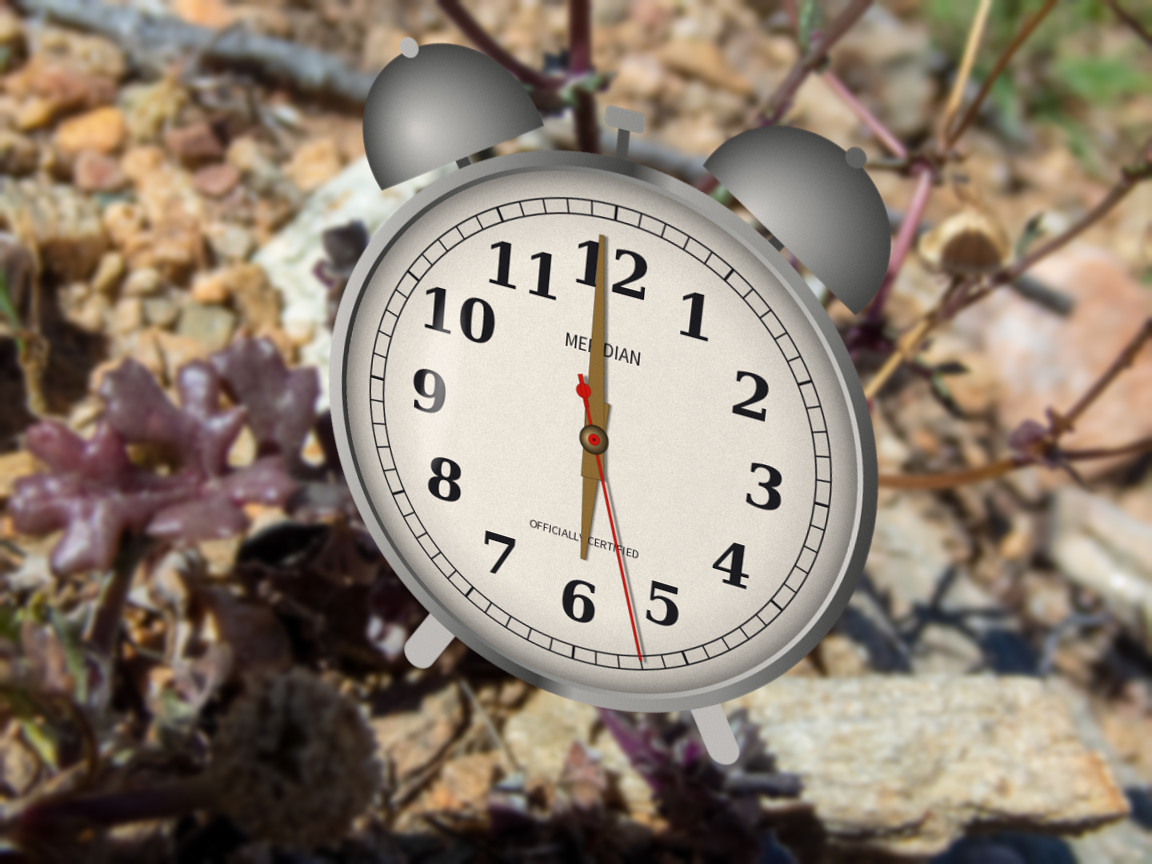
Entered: 5 h 59 min 27 s
